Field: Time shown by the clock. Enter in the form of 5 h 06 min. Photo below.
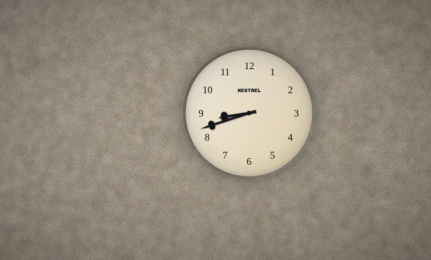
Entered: 8 h 42 min
